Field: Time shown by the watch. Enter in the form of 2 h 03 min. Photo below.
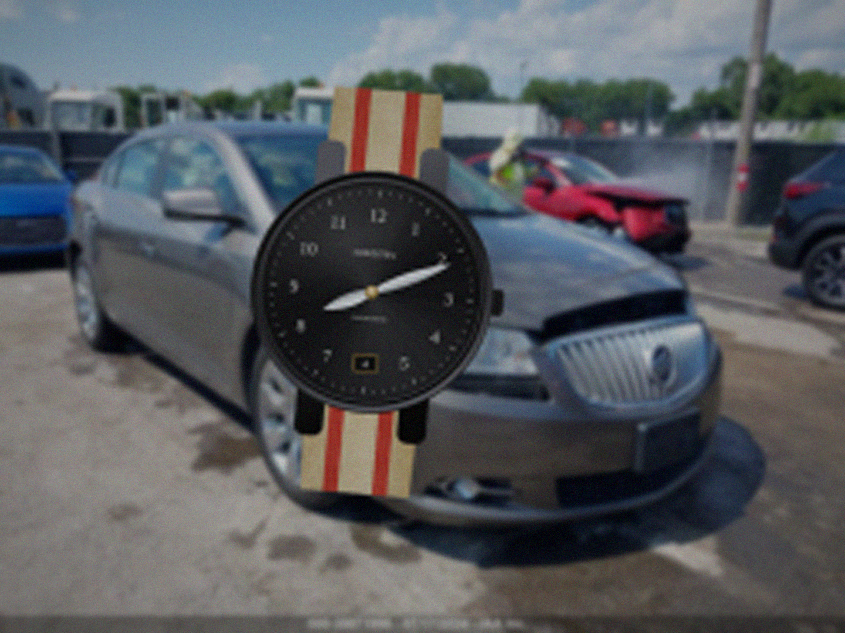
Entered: 8 h 11 min
